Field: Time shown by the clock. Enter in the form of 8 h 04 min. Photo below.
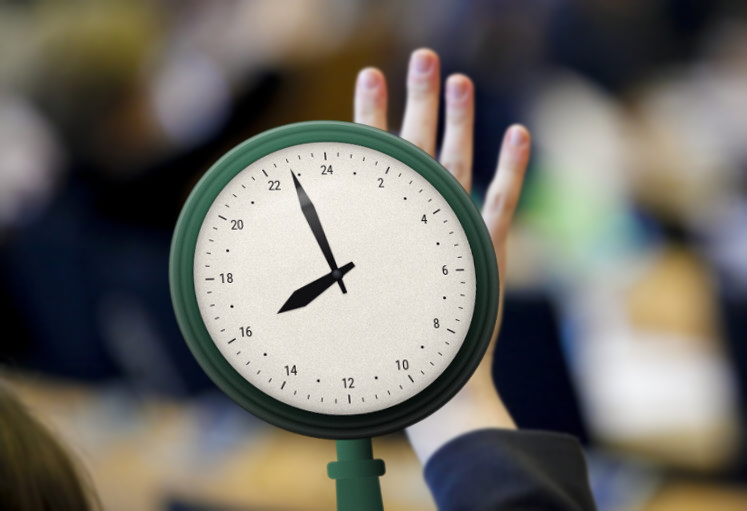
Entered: 15 h 57 min
